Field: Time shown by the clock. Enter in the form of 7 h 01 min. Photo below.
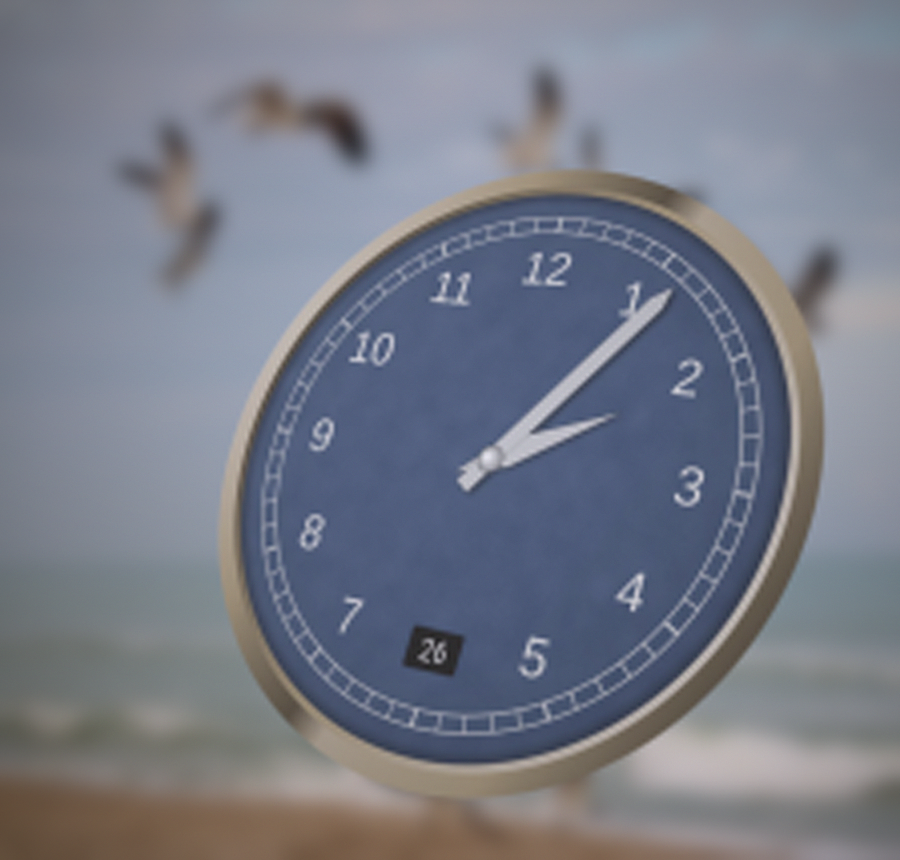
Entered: 2 h 06 min
